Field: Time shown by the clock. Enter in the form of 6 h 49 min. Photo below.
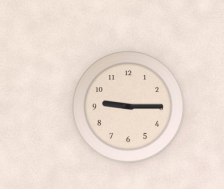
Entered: 9 h 15 min
